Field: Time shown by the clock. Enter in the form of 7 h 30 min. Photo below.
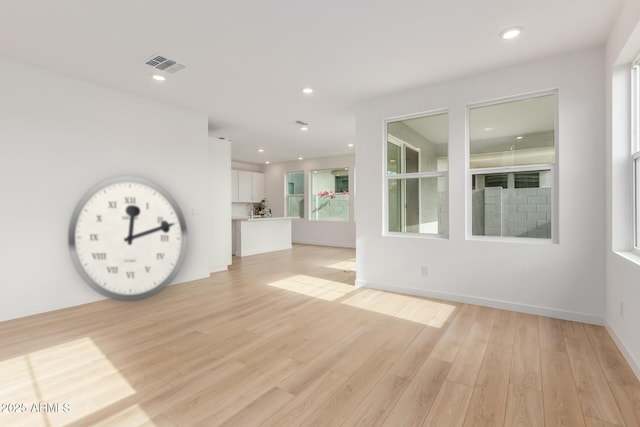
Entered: 12 h 12 min
